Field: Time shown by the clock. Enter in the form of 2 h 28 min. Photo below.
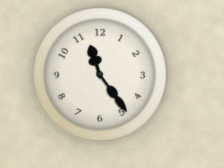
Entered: 11 h 24 min
